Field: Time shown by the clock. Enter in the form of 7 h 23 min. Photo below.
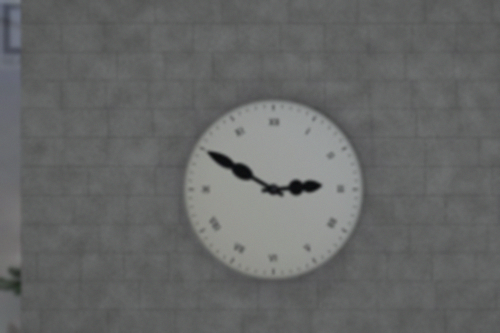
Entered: 2 h 50 min
